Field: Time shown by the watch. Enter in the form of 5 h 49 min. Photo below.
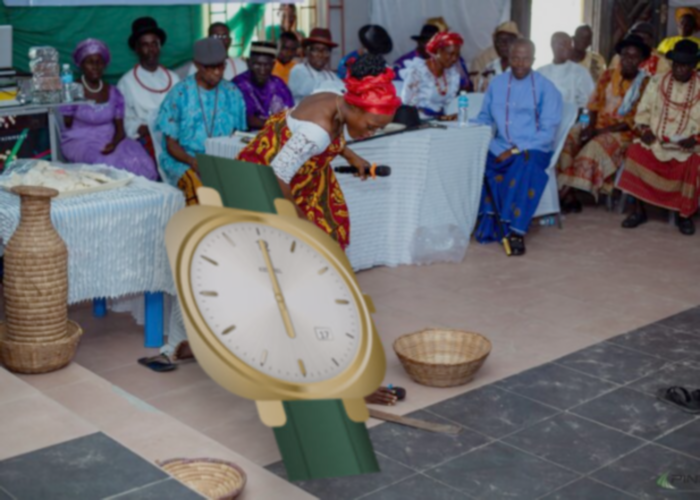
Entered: 6 h 00 min
